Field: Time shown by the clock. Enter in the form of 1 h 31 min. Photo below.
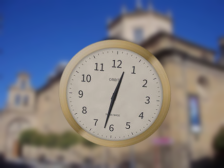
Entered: 12 h 32 min
